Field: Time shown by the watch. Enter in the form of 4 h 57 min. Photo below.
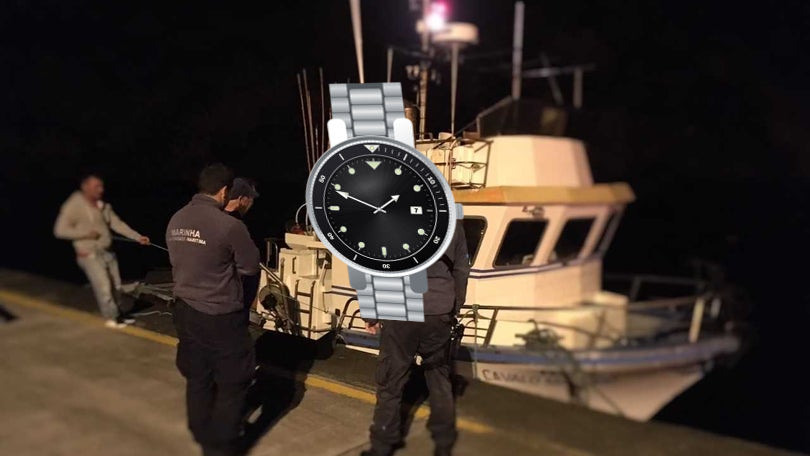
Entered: 1 h 49 min
